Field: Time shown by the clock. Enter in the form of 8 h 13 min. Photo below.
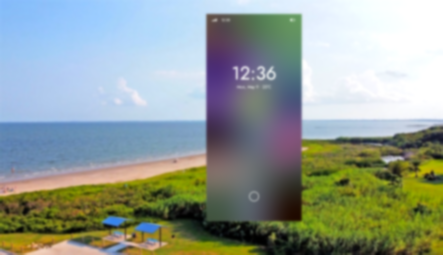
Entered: 12 h 36 min
